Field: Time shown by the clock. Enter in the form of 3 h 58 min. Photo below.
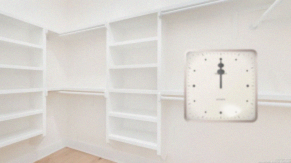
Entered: 12 h 00 min
